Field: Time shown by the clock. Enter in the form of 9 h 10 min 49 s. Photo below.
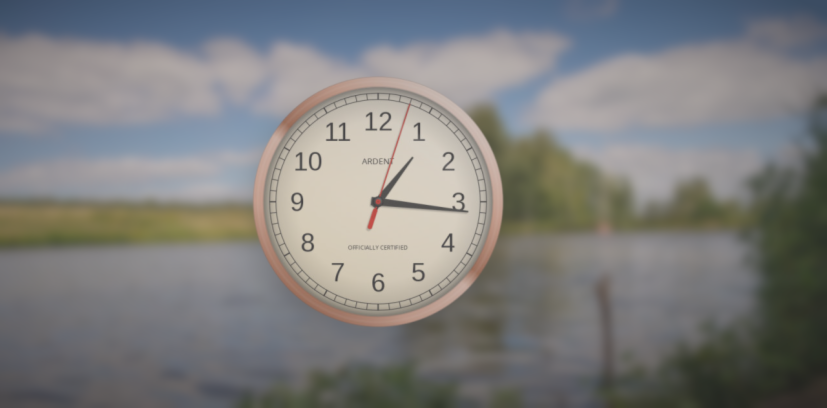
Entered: 1 h 16 min 03 s
